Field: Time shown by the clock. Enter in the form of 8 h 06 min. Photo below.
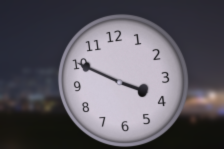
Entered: 3 h 50 min
